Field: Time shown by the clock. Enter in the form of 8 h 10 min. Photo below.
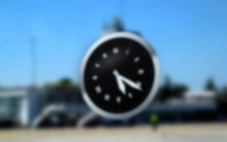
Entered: 5 h 21 min
